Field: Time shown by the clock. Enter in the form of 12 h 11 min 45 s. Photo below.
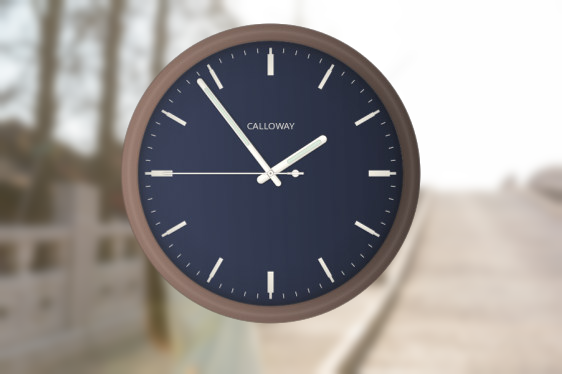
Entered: 1 h 53 min 45 s
